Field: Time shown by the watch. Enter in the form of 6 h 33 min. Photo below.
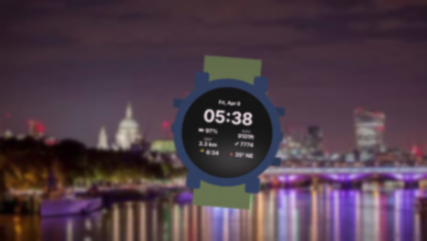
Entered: 5 h 38 min
